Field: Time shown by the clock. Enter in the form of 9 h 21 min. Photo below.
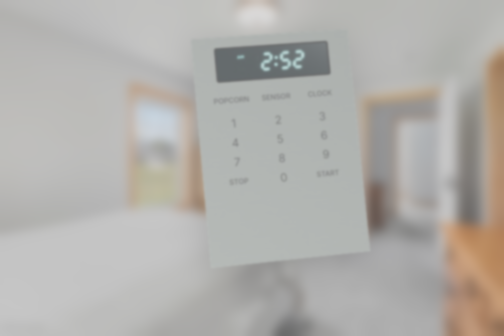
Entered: 2 h 52 min
